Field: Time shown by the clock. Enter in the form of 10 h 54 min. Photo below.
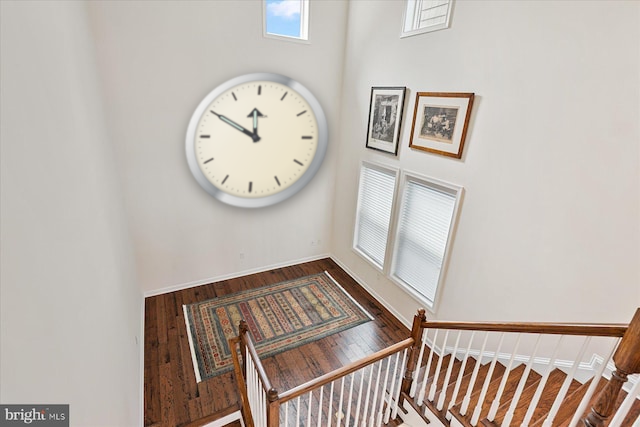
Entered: 11 h 50 min
